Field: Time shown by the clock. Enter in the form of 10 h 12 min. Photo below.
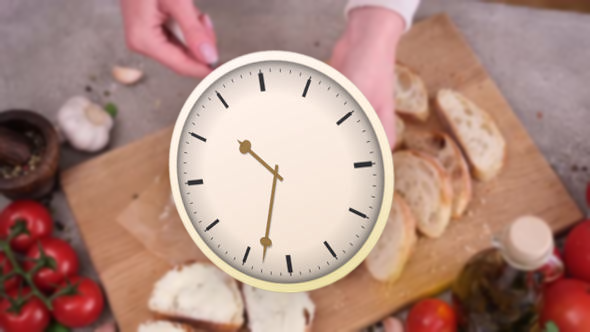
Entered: 10 h 33 min
